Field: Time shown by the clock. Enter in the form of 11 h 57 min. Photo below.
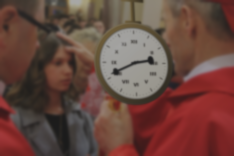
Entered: 2 h 41 min
